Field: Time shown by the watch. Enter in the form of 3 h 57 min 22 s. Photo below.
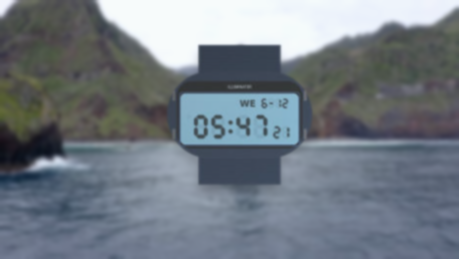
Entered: 5 h 47 min 21 s
